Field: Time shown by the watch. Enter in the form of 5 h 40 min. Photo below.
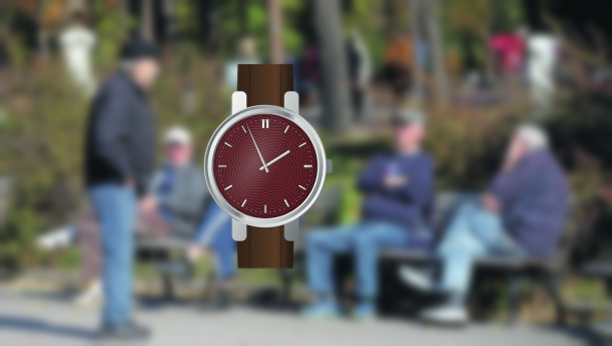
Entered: 1 h 56 min
